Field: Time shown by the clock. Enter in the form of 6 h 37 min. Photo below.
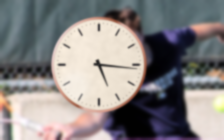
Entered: 5 h 16 min
